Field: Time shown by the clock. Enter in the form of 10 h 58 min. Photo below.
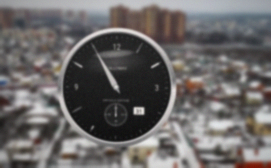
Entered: 10 h 55 min
